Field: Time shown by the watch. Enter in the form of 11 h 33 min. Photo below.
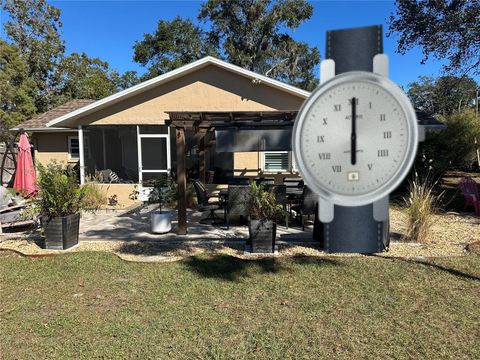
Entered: 6 h 00 min
